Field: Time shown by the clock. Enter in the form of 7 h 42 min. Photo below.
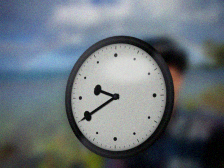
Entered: 9 h 40 min
